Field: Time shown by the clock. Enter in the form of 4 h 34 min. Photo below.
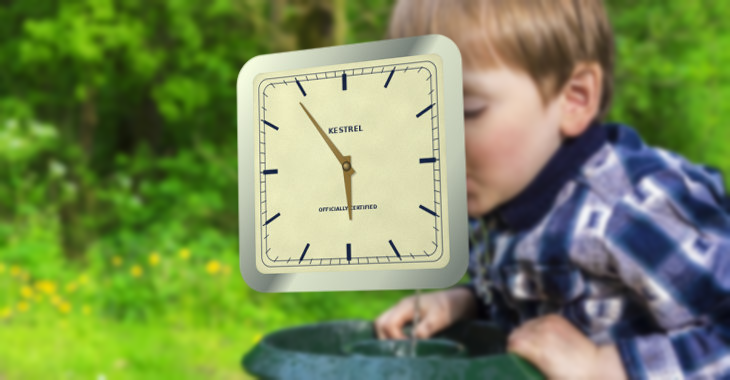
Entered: 5 h 54 min
